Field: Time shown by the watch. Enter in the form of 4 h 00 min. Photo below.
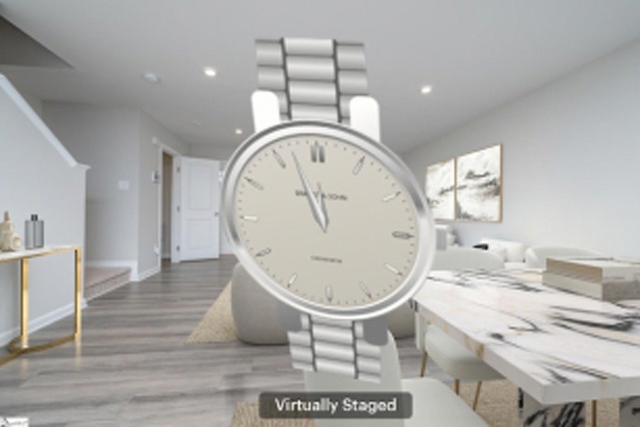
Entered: 11 h 57 min
